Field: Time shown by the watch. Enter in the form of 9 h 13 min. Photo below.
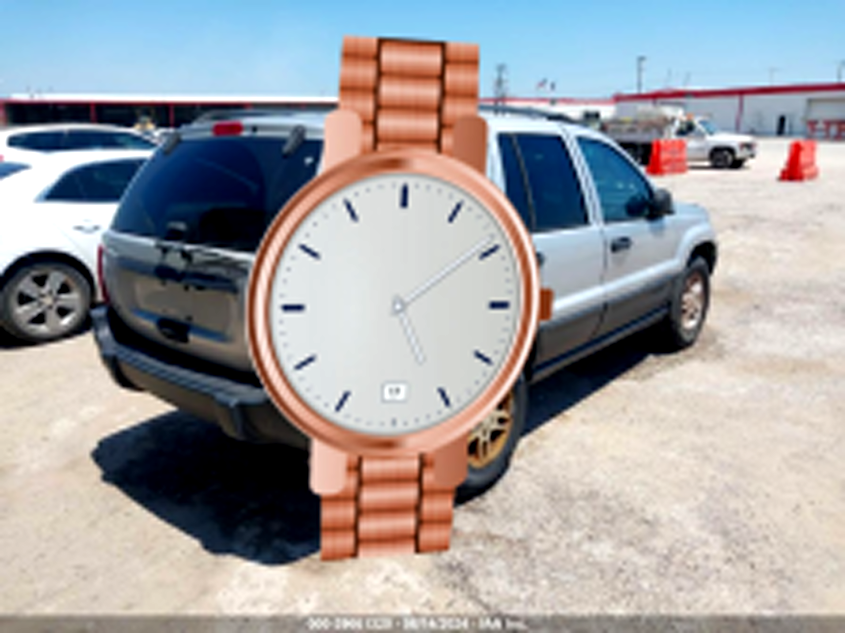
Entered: 5 h 09 min
